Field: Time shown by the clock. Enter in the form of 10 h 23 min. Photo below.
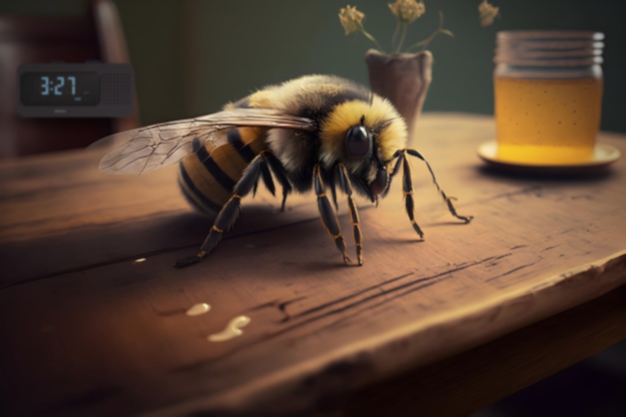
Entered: 3 h 27 min
